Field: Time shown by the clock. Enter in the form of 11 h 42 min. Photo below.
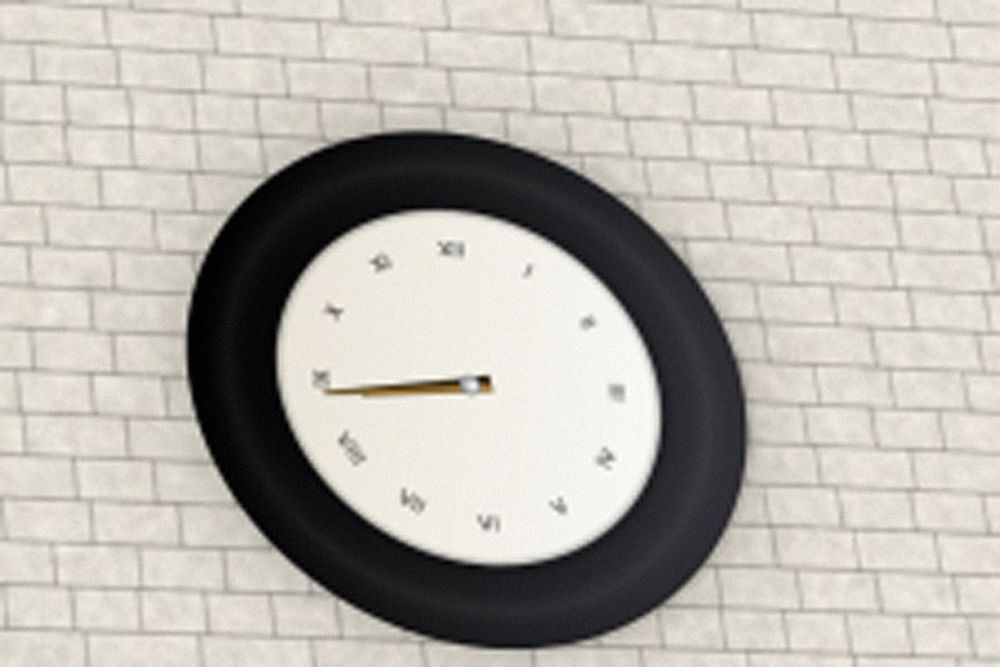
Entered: 8 h 44 min
